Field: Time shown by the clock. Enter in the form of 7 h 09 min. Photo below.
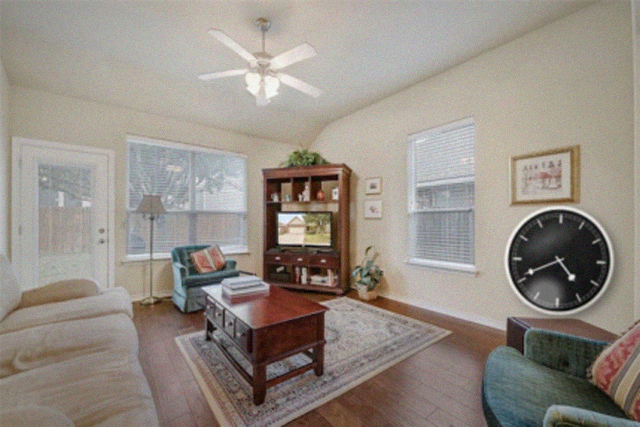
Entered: 4 h 41 min
